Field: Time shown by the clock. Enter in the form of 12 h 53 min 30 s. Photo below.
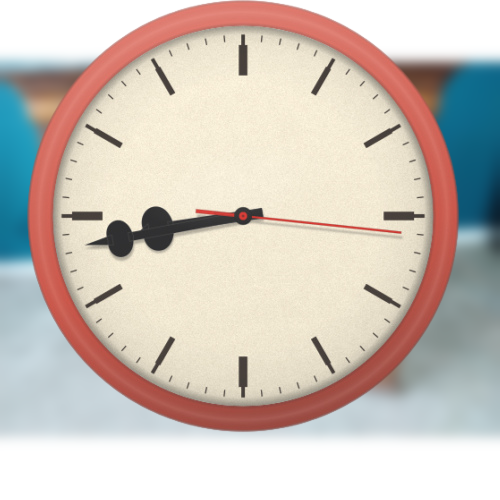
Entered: 8 h 43 min 16 s
